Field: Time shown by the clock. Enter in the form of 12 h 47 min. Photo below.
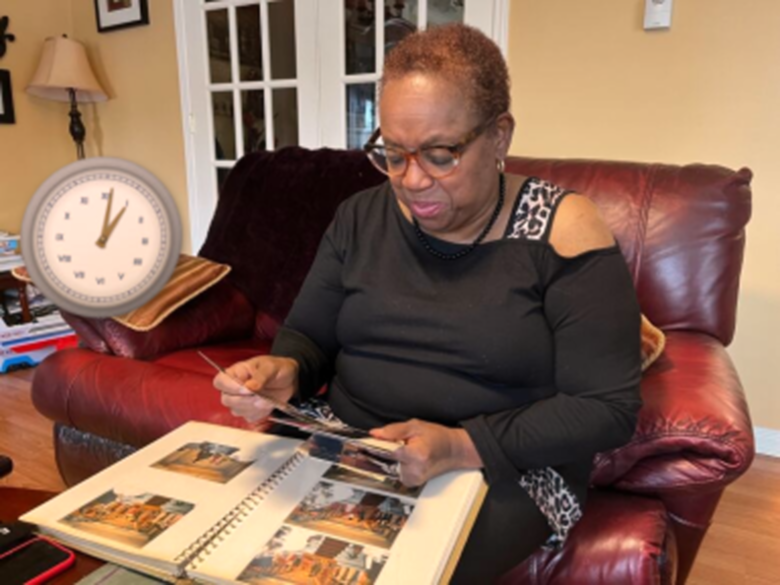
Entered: 1 h 01 min
